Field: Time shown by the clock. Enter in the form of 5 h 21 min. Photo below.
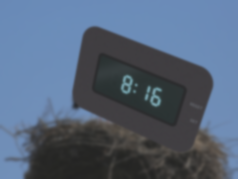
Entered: 8 h 16 min
